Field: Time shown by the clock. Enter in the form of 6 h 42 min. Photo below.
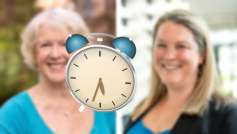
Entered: 5 h 33 min
